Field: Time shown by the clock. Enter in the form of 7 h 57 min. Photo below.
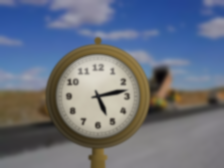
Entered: 5 h 13 min
